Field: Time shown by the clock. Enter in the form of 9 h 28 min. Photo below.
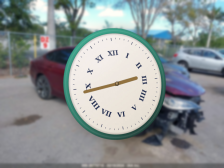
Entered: 2 h 44 min
